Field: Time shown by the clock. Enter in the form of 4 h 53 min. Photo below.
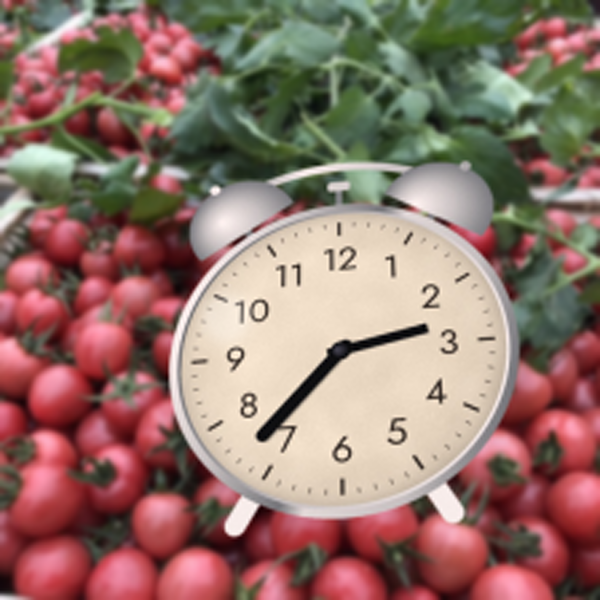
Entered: 2 h 37 min
